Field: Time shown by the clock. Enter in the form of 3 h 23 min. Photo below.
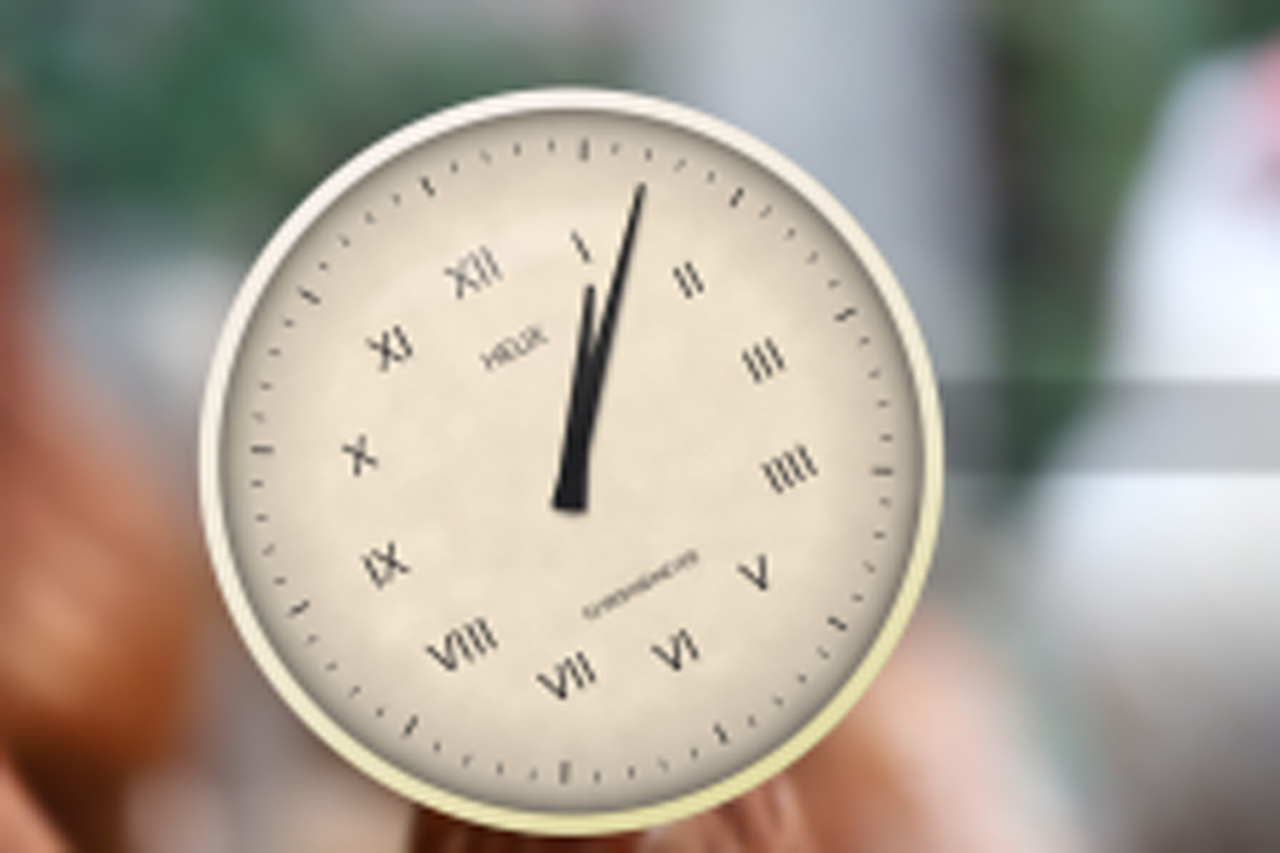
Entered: 1 h 07 min
